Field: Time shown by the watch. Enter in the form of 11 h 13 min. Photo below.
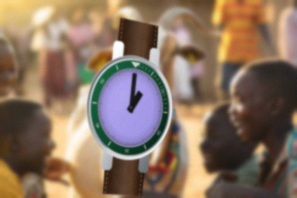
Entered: 1 h 00 min
